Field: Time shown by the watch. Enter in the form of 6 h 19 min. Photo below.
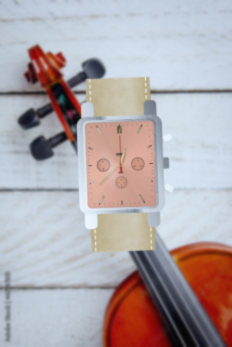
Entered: 12 h 38 min
